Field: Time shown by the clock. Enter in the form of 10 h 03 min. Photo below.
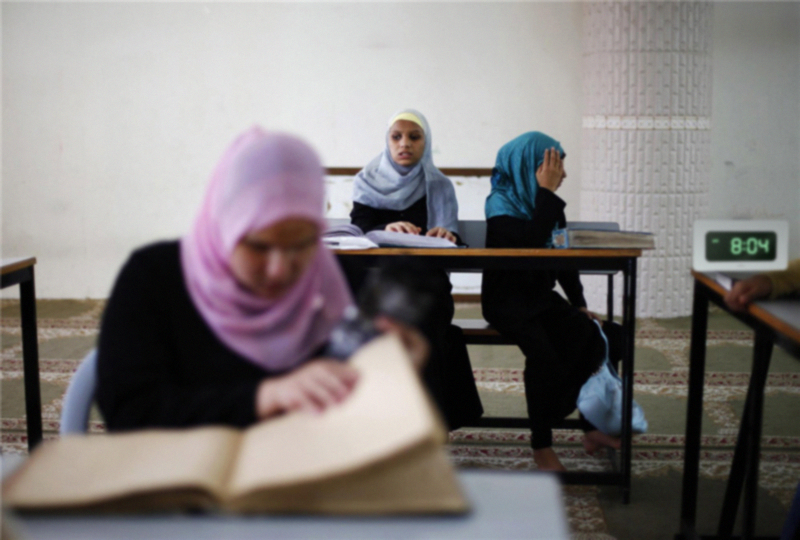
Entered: 8 h 04 min
